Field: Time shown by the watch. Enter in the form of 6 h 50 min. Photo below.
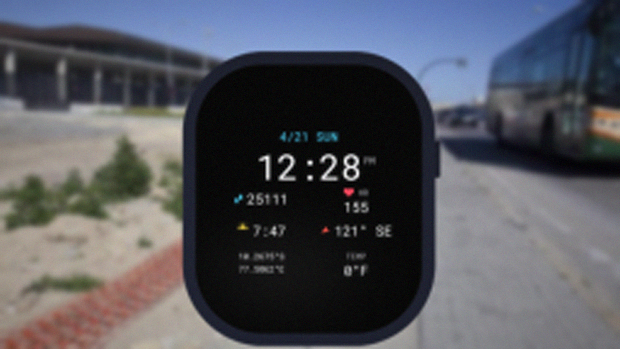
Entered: 12 h 28 min
